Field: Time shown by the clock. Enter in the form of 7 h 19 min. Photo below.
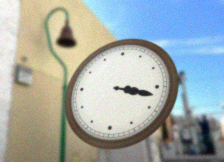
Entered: 3 h 17 min
